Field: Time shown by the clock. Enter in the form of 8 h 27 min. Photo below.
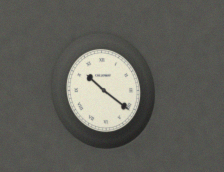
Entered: 10 h 21 min
